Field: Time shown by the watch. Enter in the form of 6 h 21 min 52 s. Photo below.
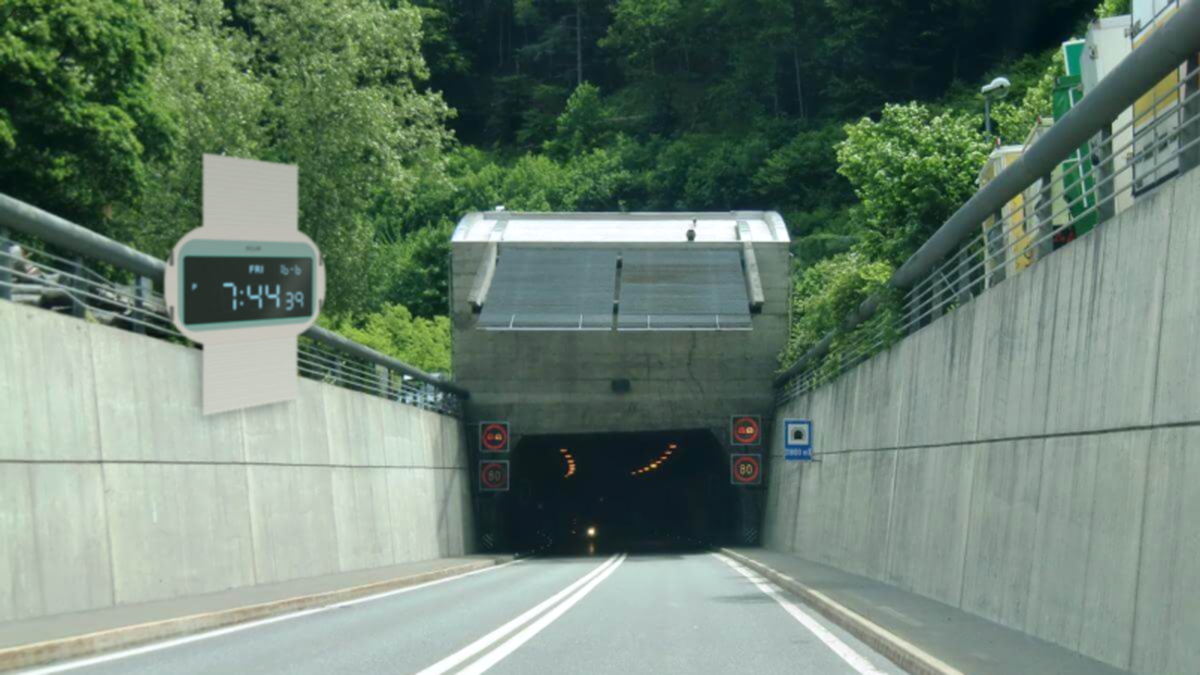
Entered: 7 h 44 min 39 s
